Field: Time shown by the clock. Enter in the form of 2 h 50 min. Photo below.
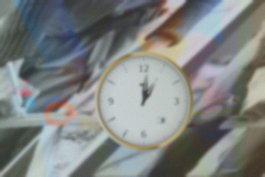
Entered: 1 h 01 min
